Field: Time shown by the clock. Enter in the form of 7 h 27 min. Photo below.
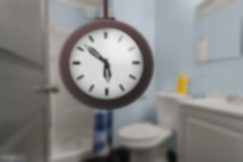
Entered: 5 h 52 min
